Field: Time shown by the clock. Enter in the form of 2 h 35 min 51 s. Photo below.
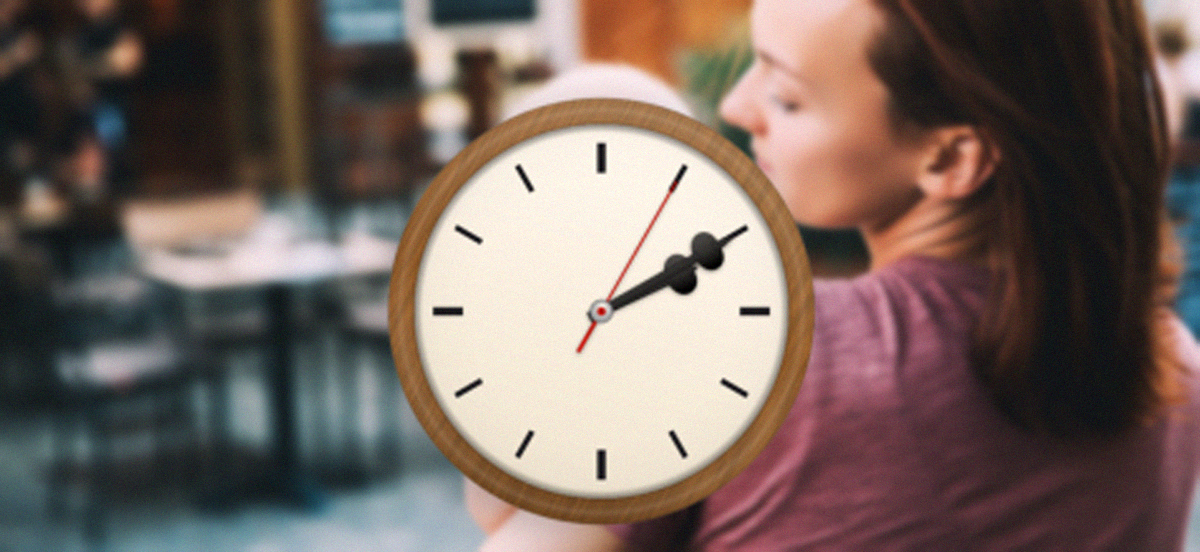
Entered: 2 h 10 min 05 s
